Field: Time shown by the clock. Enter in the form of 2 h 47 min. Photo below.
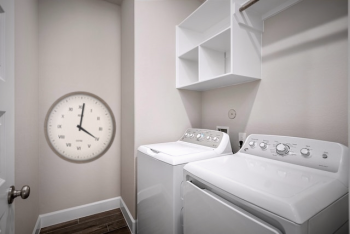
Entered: 4 h 01 min
